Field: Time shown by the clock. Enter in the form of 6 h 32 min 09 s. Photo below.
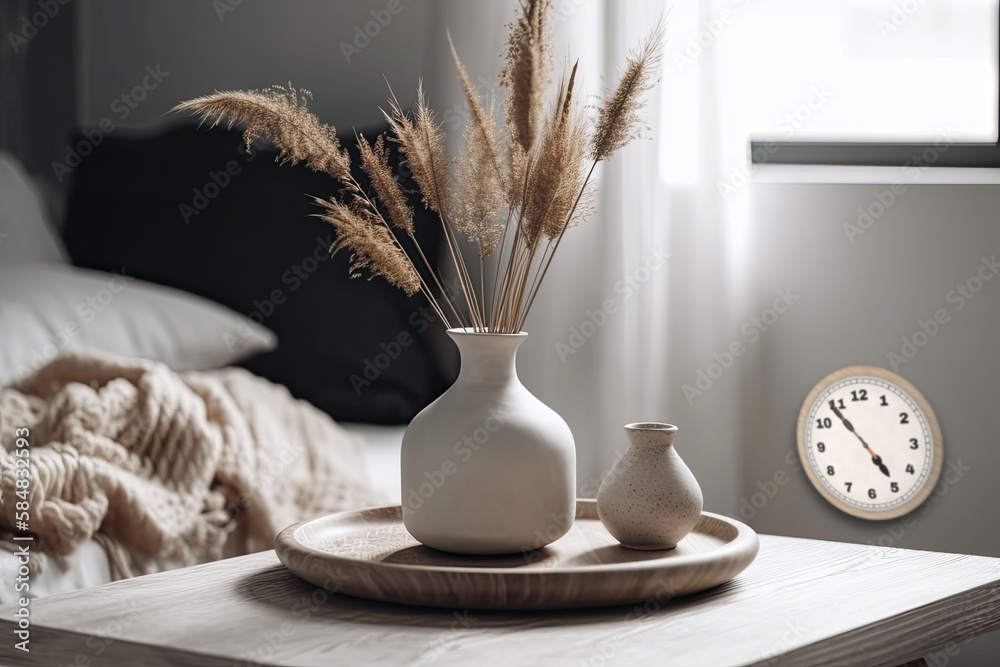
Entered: 4 h 53 min 54 s
